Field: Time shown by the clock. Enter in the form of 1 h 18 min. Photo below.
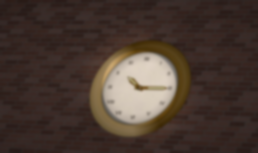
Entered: 10 h 15 min
